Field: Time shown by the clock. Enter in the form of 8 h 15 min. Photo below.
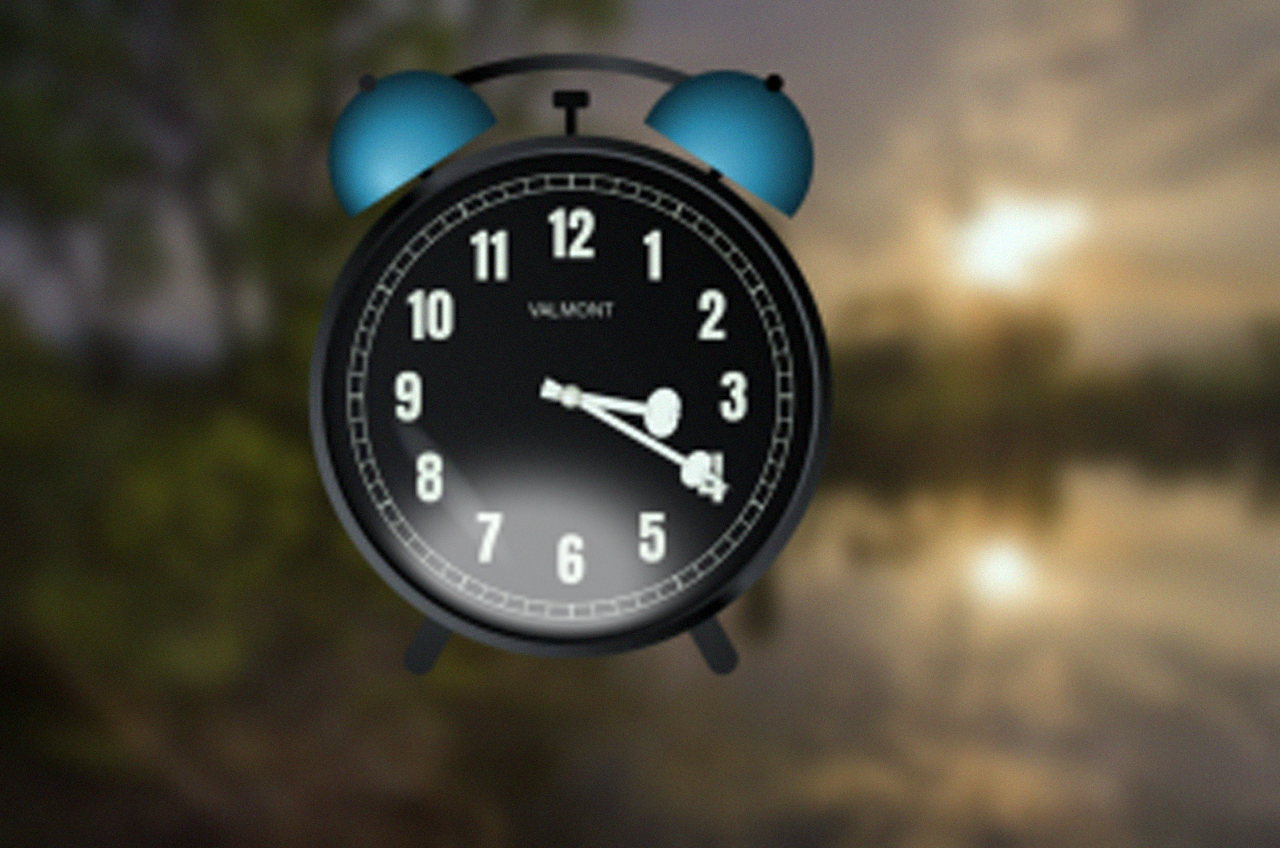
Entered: 3 h 20 min
